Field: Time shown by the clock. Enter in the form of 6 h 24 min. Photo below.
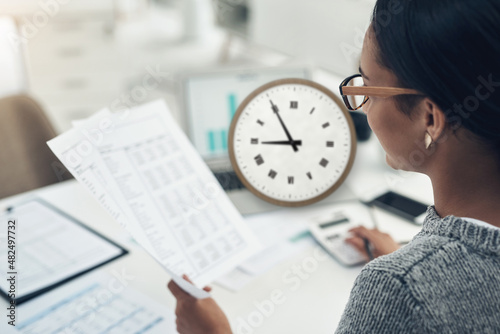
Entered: 8 h 55 min
